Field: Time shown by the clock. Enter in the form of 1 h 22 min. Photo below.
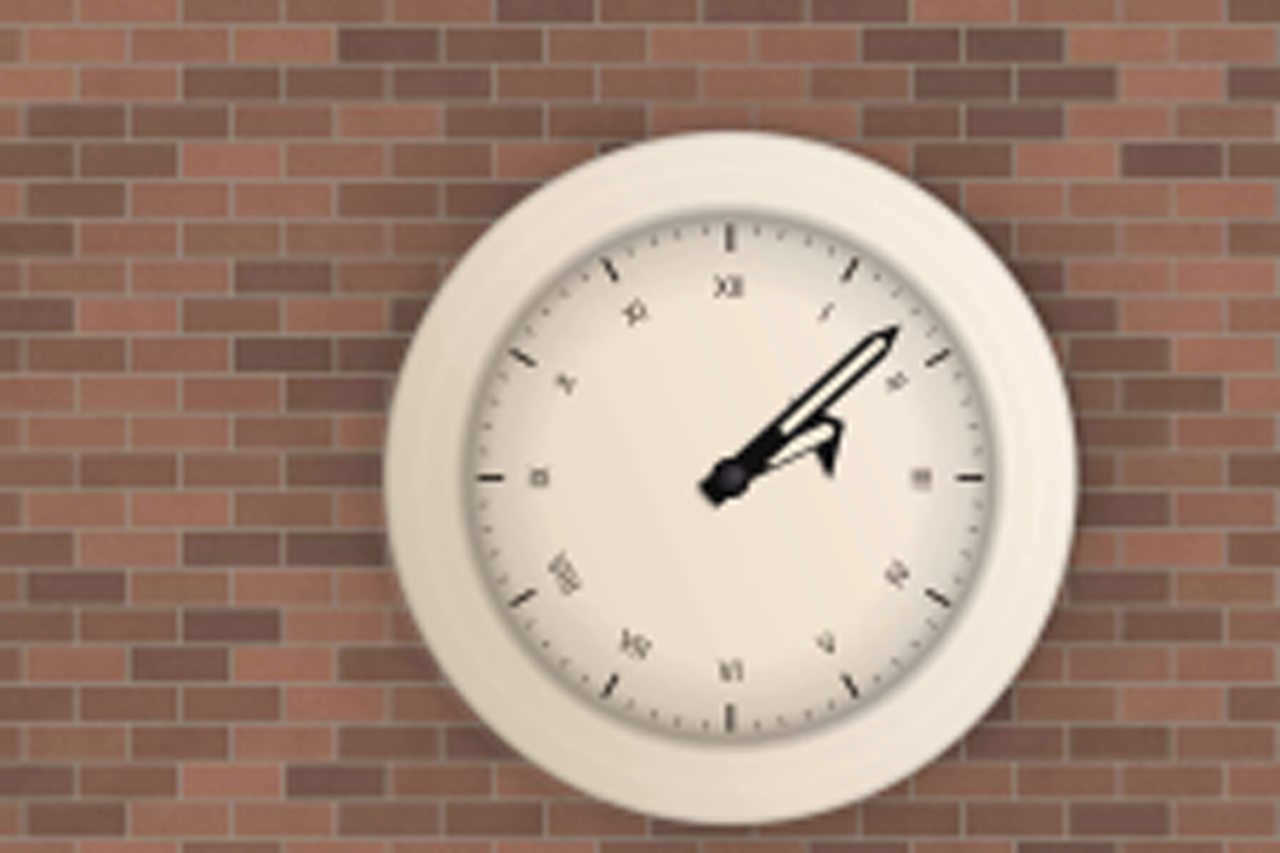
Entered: 2 h 08 min
